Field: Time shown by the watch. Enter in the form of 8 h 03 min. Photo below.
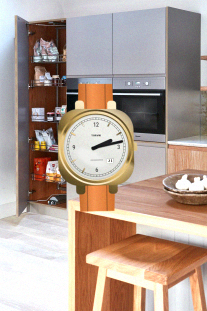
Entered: 2 h 13 min
